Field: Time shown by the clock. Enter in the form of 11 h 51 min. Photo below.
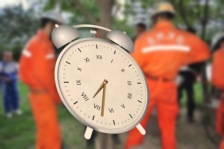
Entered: 7 h 33 min
